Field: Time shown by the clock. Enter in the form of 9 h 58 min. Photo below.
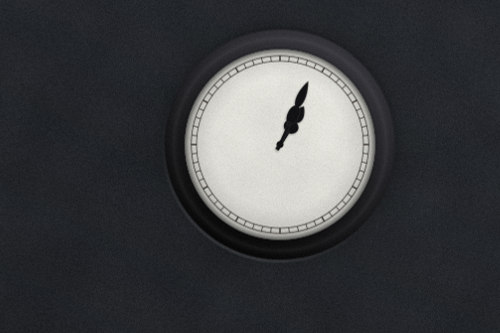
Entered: 1 h 04 min
